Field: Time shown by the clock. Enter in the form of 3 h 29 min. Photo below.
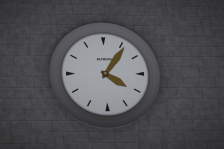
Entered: 4 h 06 min
